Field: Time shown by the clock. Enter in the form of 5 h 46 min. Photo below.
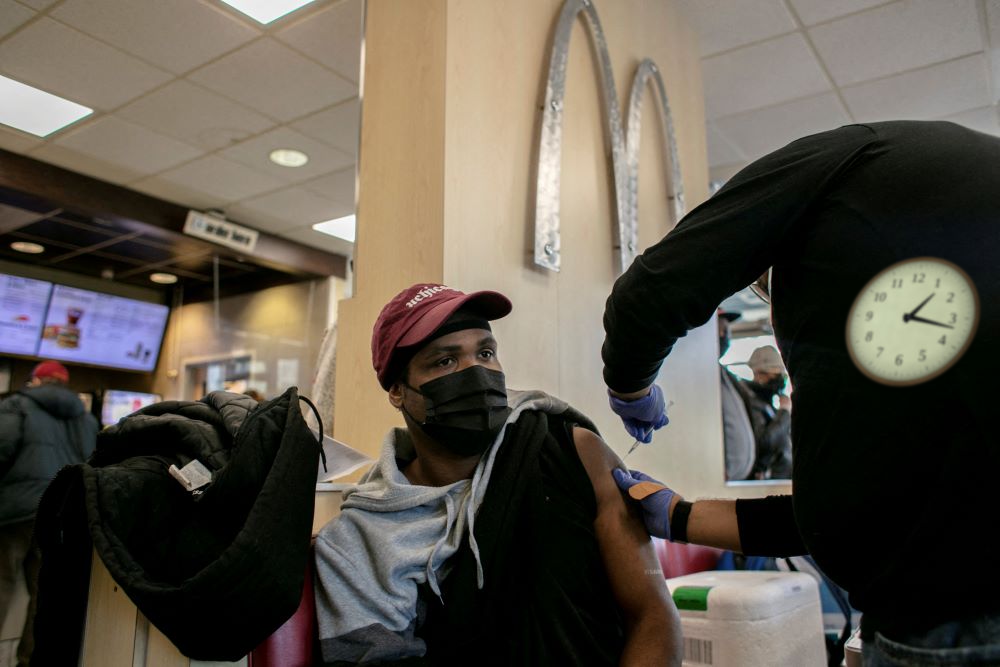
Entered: 1 h 17 min
